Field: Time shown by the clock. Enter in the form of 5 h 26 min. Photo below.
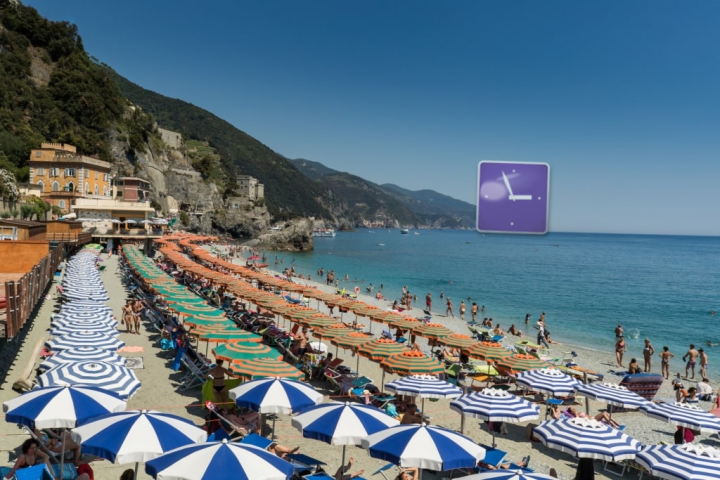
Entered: 2 h 56 min
